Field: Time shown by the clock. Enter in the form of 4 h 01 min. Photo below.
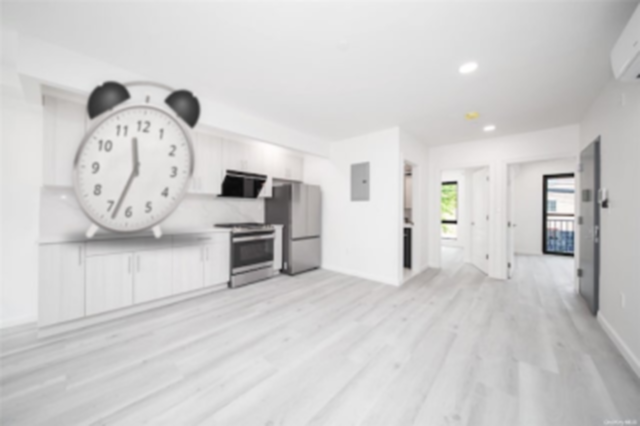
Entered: 11 h 33 min
